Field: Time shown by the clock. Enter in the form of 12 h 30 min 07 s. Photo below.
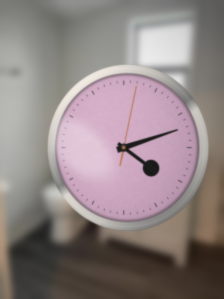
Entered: 4 h 12 min 02 s
